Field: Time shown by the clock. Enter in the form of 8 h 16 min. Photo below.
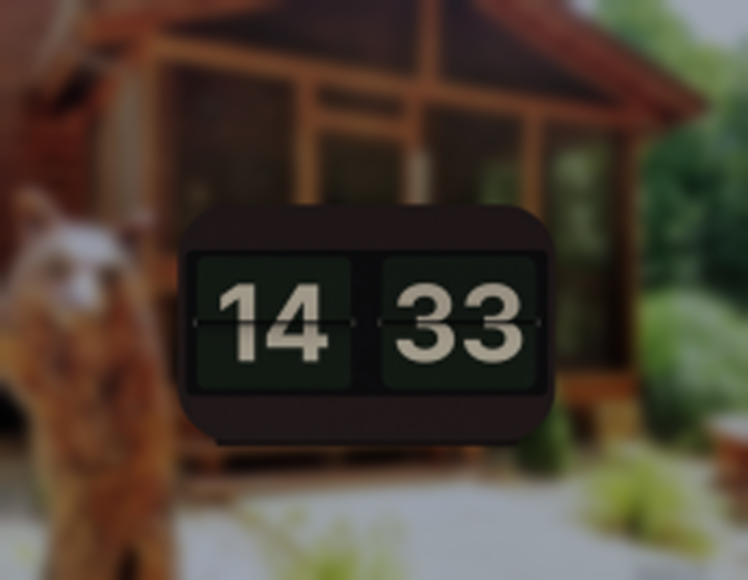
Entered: 14 h 33 min
